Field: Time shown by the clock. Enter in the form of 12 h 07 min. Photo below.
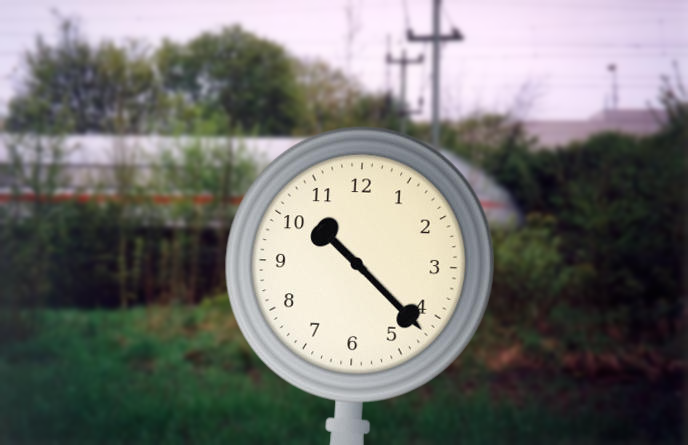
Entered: 10 h 22 min
